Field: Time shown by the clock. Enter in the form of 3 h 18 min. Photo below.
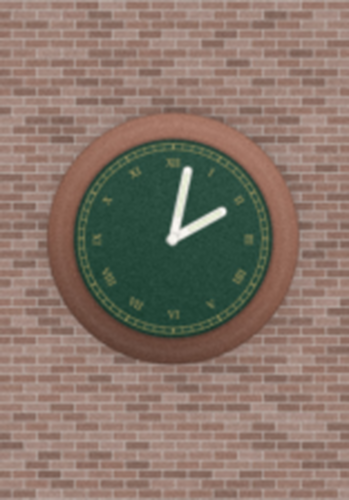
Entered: 2 h 02 min
